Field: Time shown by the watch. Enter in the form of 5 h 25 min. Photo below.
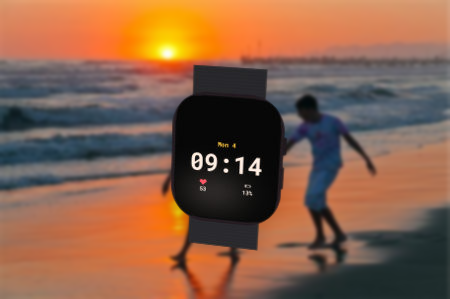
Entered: 9 h 14 min
